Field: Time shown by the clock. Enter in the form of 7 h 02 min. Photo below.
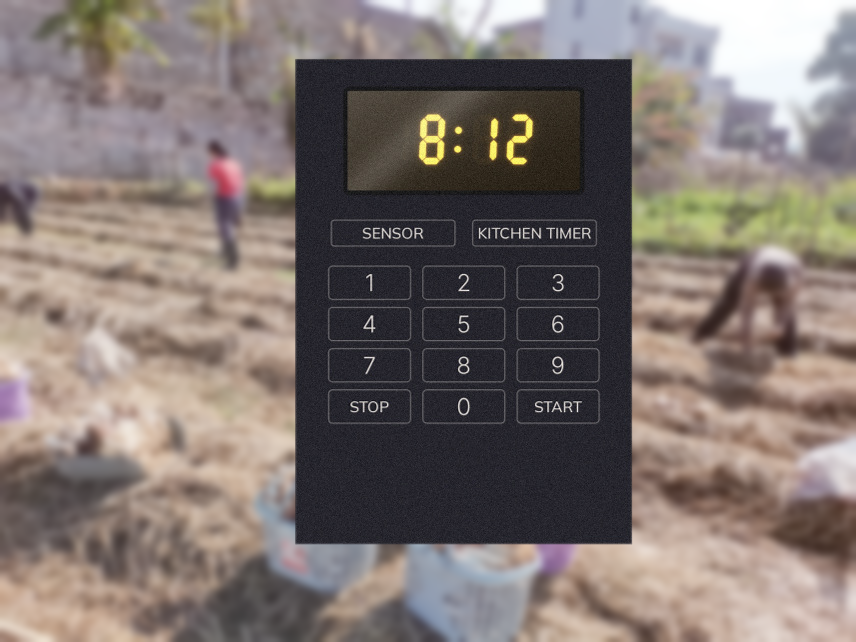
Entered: 8 h 12 min
